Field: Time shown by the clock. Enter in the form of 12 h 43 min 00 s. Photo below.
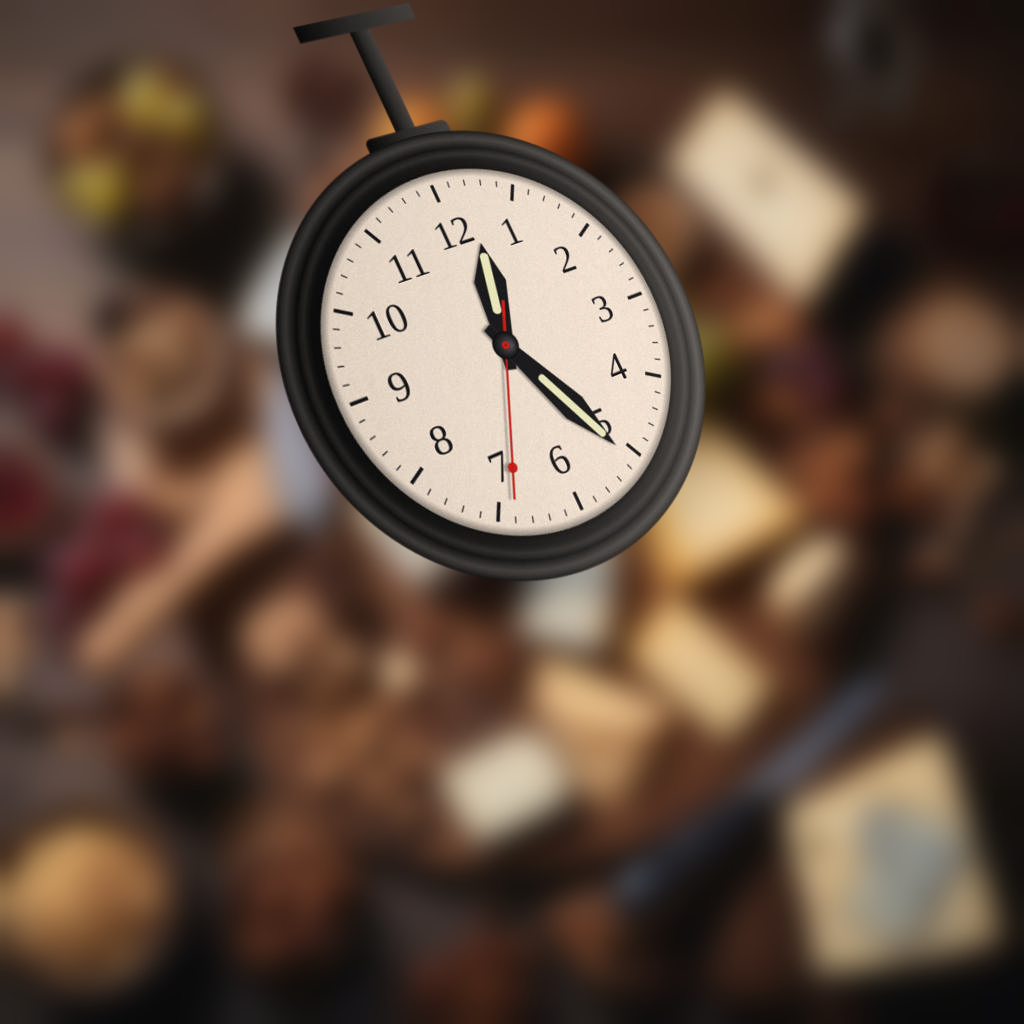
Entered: 12 h 25 min 34 s
